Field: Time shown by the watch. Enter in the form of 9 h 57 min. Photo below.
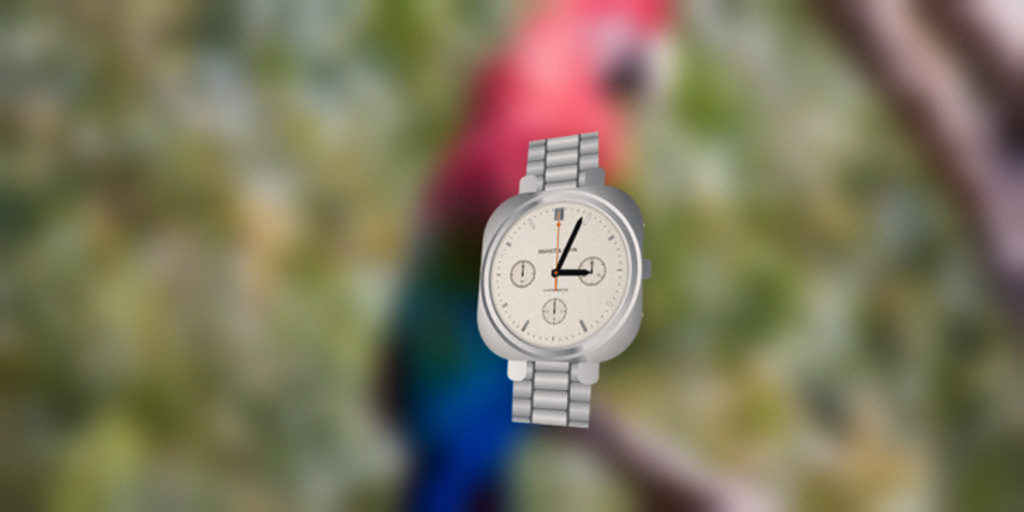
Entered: 3 h 04 min
